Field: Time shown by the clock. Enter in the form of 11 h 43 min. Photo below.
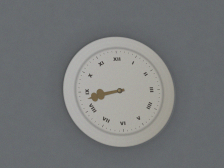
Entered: 8 h 43 min
